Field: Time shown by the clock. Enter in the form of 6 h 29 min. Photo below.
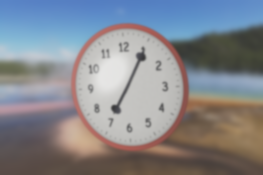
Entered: 7 h 05 min
